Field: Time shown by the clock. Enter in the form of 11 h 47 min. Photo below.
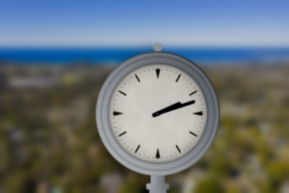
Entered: 2 h 12 min
